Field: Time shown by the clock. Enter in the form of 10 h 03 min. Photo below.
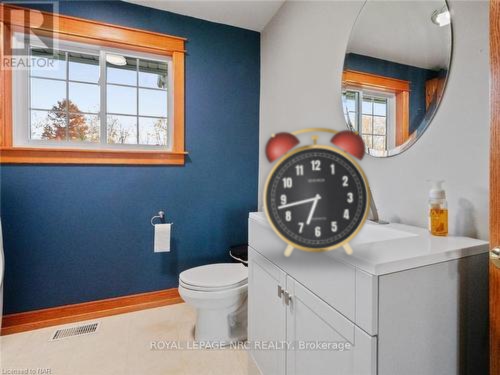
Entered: 6 h 43 min
